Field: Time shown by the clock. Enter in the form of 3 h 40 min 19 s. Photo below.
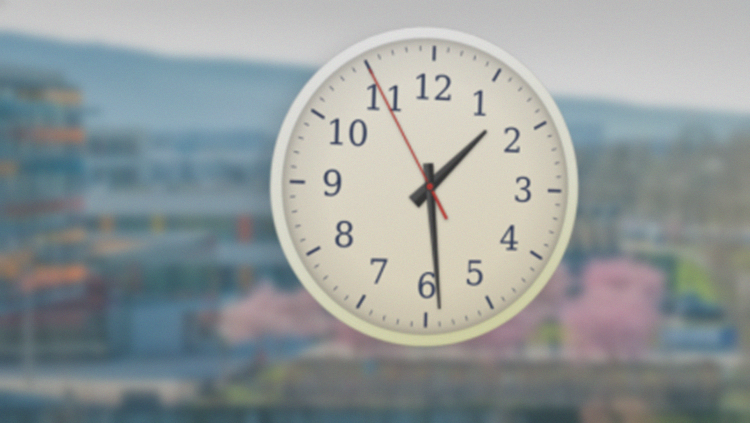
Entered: 1 h 28 min 55 s
